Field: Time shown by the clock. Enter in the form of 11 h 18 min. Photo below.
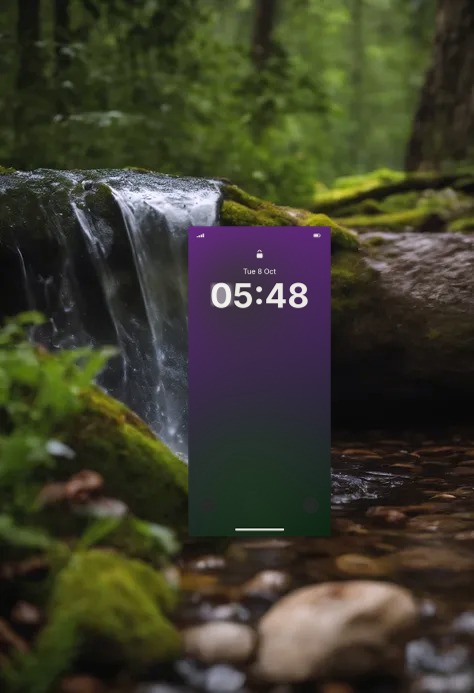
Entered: 5 h 48 min
